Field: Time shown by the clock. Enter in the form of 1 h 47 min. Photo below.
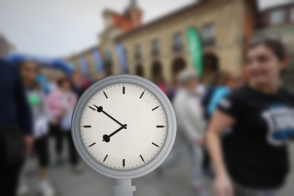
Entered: 7 h 51 min
